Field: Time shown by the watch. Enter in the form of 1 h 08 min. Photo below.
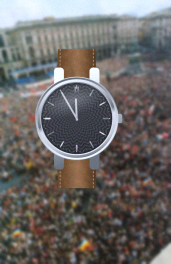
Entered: 11 h 55 min
